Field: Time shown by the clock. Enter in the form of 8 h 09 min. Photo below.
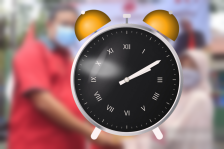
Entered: 2 h 10 min
